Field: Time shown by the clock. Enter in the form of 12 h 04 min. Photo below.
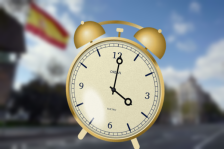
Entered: 4 h 01 min
